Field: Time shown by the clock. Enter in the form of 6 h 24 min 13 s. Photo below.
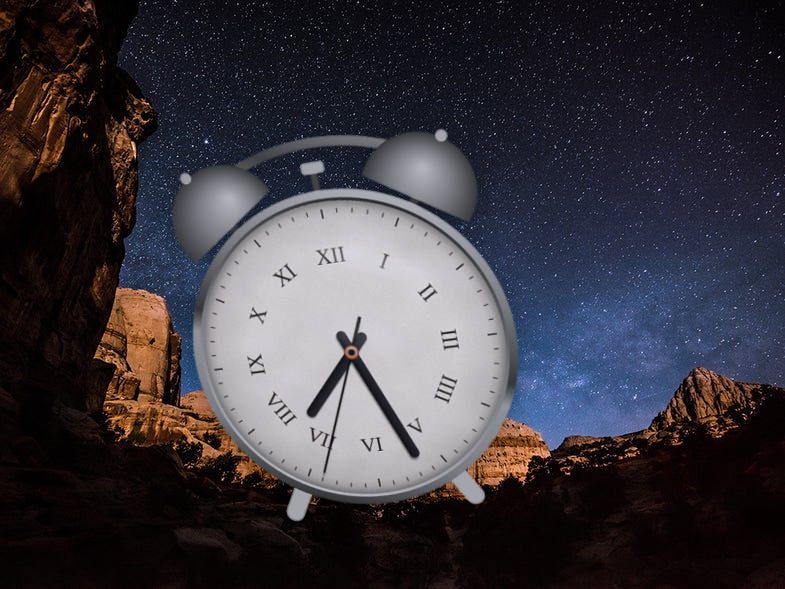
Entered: 7 h 26 min 34 s
